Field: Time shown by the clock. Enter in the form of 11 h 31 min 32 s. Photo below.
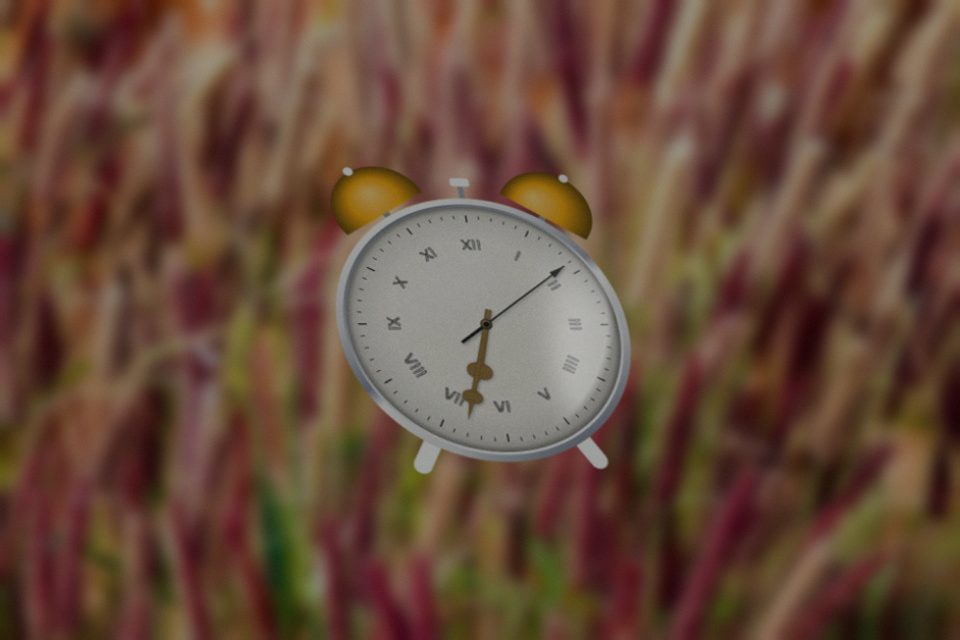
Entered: 6 h 33 min 09 s
